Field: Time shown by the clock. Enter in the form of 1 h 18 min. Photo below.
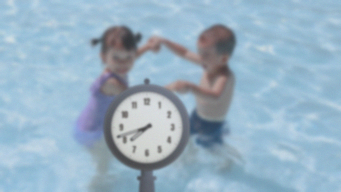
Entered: 7 h 42 min
